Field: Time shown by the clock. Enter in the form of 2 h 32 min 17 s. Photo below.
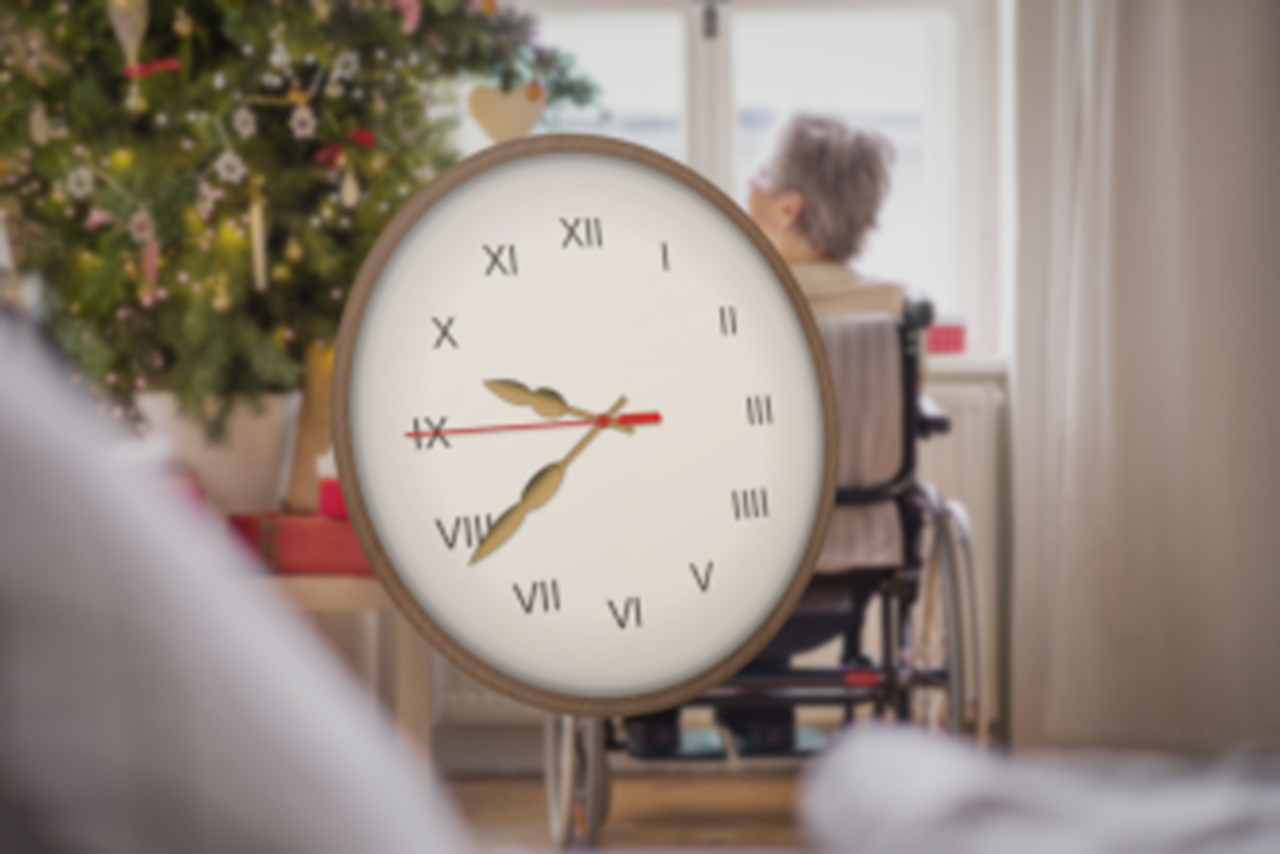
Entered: 9 h 38 min 45 s
